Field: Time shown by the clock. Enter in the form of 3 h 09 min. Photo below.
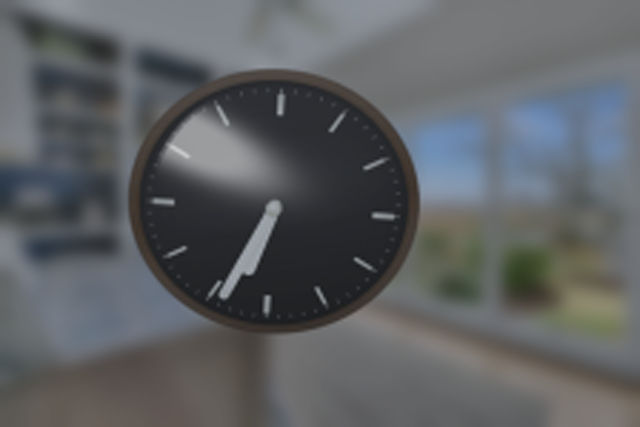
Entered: 6 h 34 min
